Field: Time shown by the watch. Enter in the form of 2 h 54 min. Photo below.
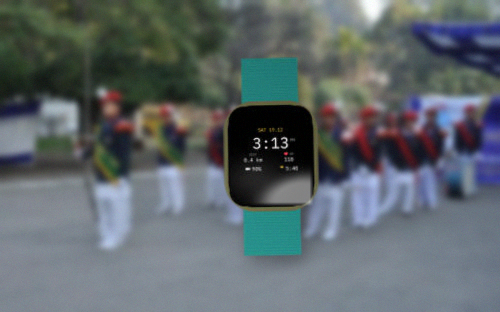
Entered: 3 h 13 min
